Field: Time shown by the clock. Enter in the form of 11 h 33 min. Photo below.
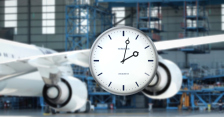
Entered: 2 h 02 min
